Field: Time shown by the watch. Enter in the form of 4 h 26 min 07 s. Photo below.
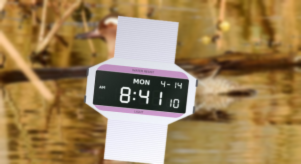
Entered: 8 h 41 min 10 s
